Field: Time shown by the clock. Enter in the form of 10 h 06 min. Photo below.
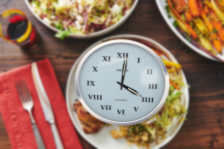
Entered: 4 h 01 min
